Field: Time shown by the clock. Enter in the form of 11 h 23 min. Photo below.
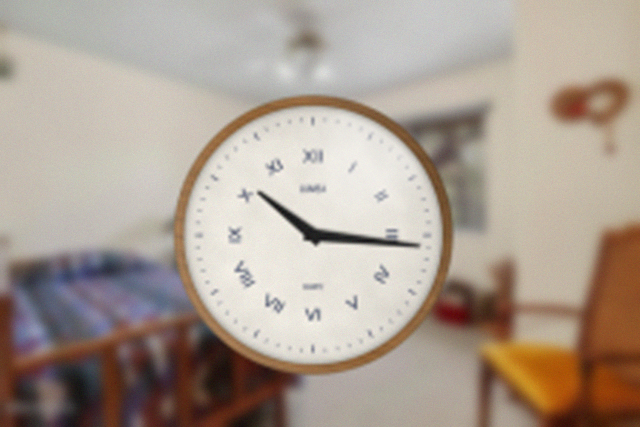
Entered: 10 h 16 min
